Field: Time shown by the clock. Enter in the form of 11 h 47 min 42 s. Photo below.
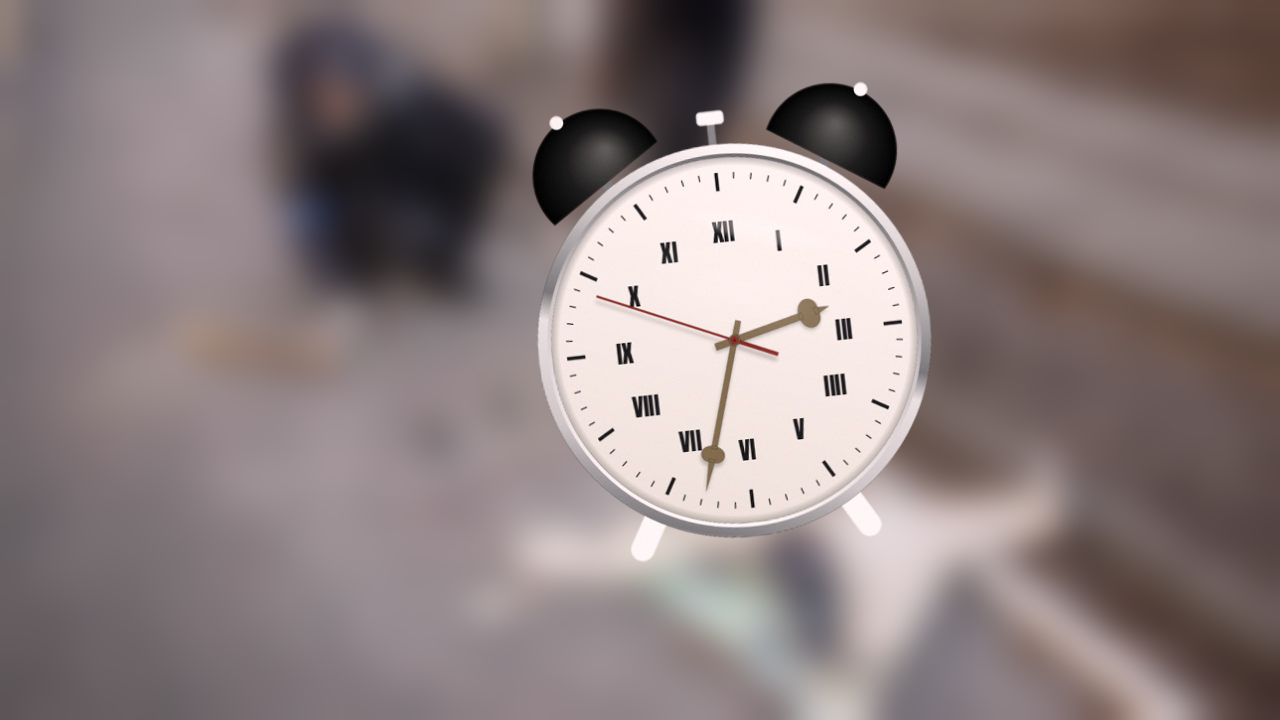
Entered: 2 h 32 min 49 s
